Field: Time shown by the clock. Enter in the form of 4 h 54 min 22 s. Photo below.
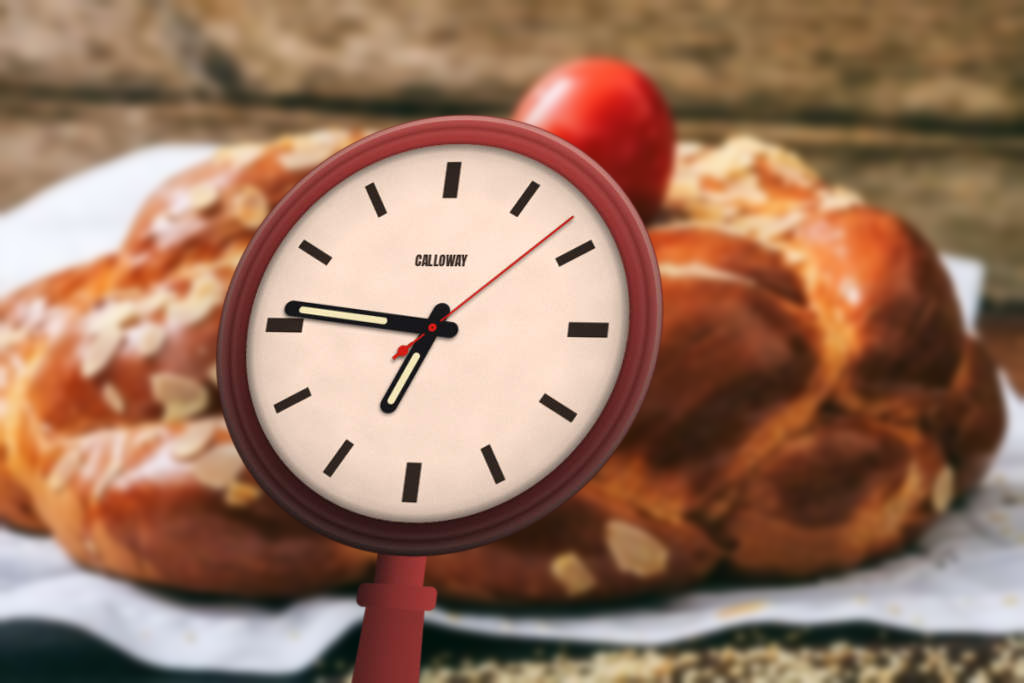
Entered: 6 h 46 min 08 s
